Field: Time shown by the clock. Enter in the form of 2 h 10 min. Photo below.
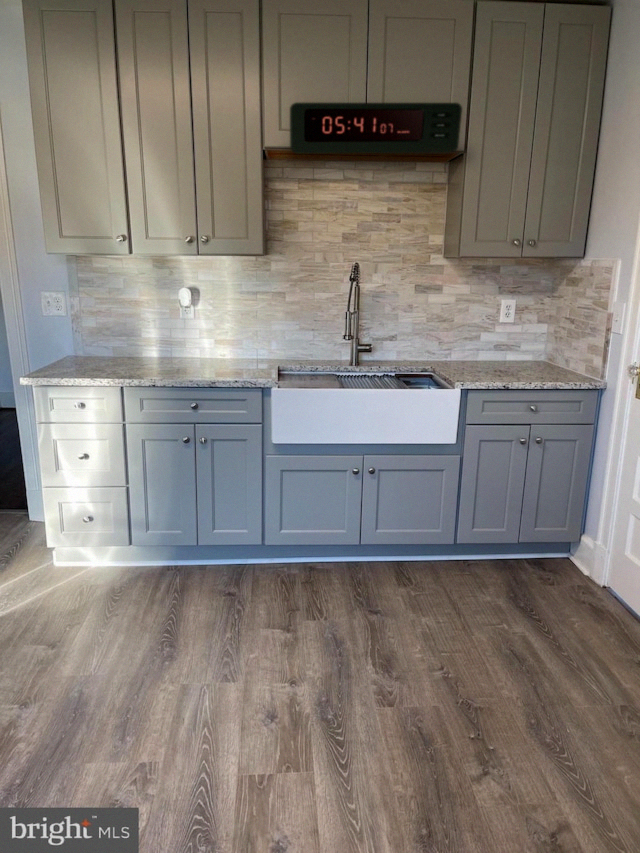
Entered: 5 h 41 min
